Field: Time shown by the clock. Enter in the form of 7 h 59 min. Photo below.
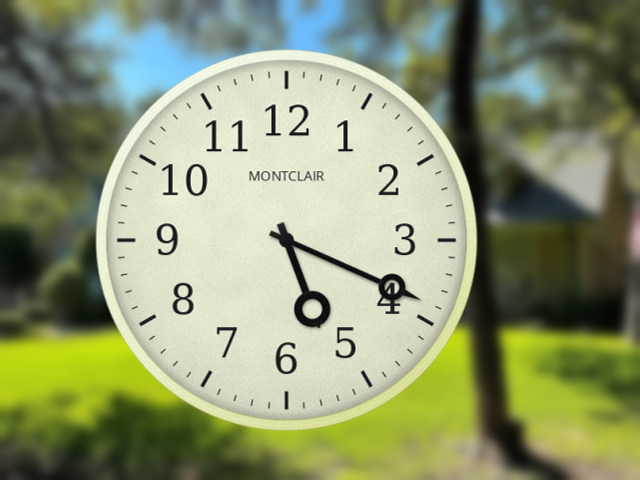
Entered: 5 h 19 min
